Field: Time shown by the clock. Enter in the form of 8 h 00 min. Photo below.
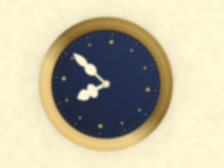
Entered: 7 h 51 min
